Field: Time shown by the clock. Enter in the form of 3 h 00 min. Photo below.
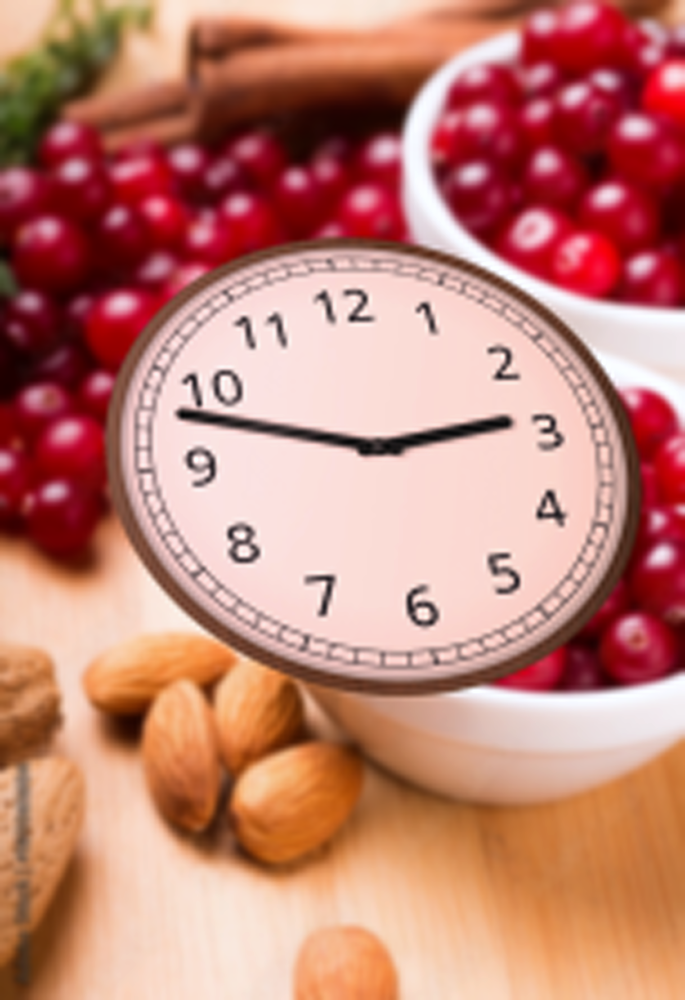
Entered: 2 h 48 min
